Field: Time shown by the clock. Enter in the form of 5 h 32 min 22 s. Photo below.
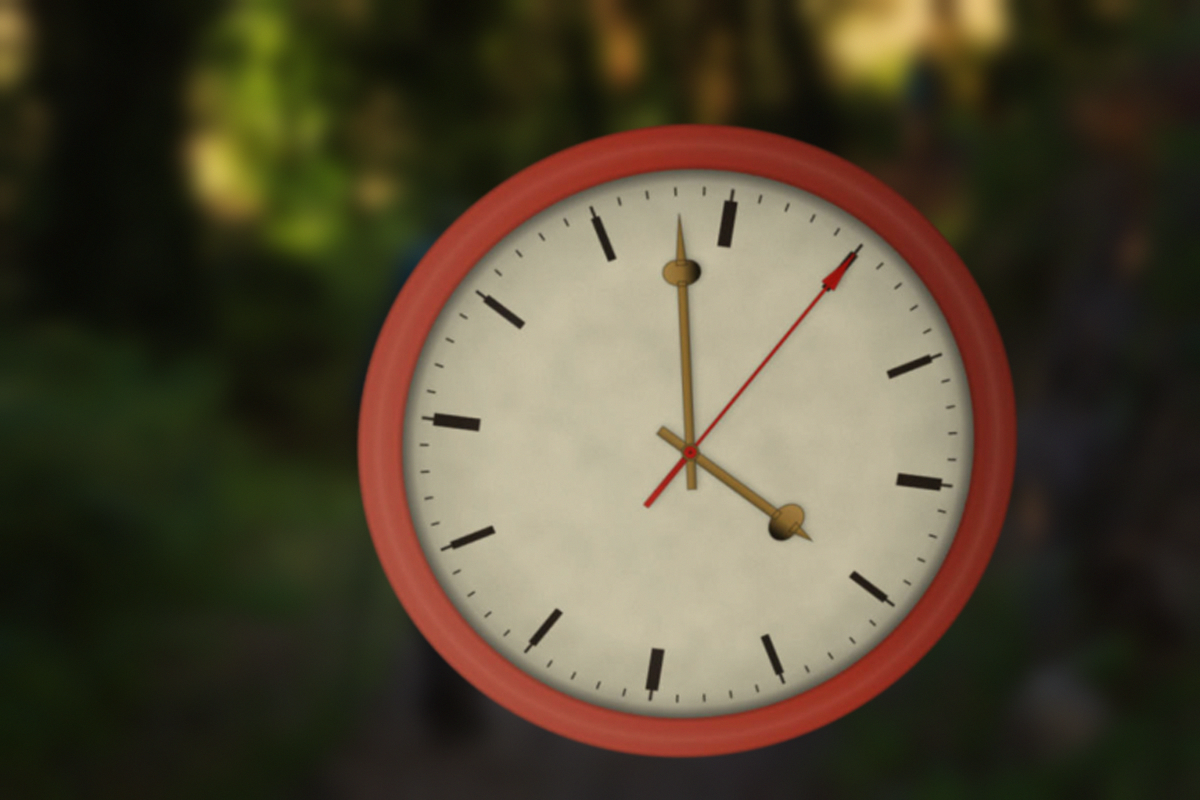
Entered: 3 h 58 min 05 s
